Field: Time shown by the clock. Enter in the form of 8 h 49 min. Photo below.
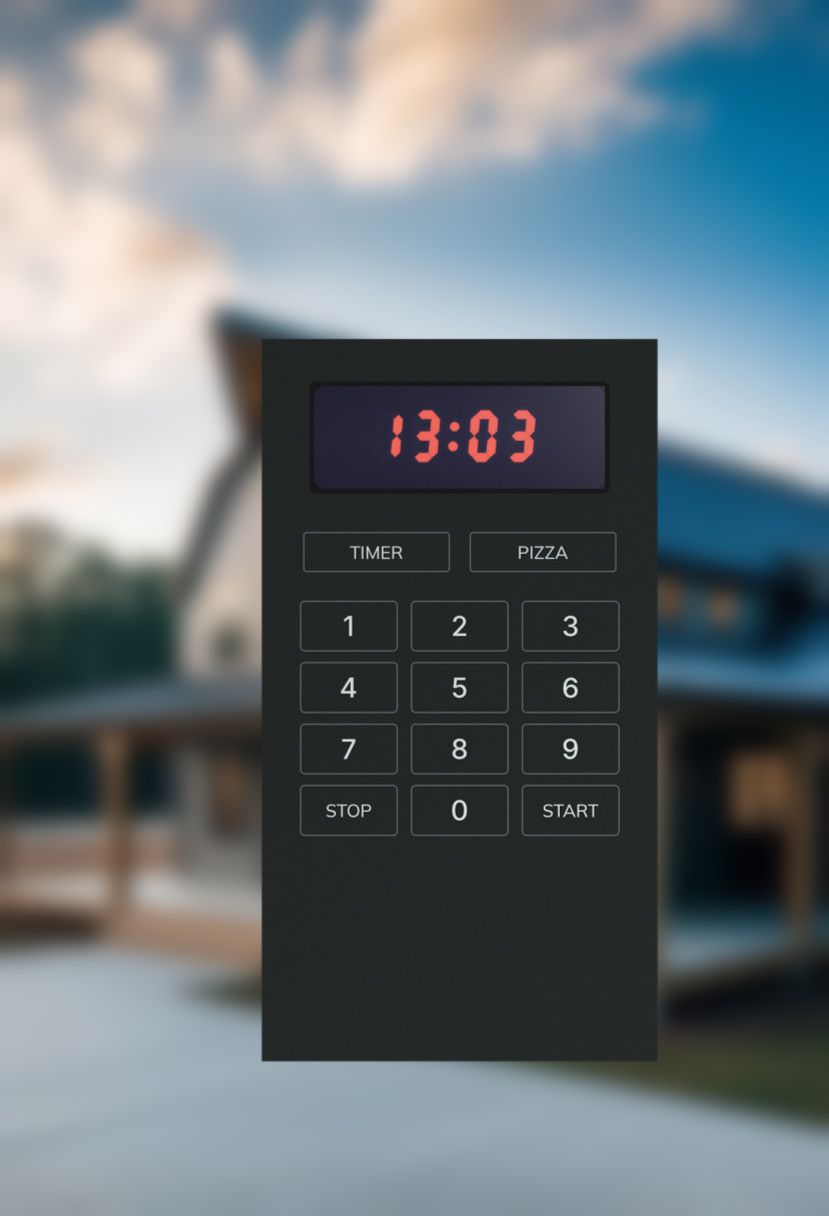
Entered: 13 h 03 min
